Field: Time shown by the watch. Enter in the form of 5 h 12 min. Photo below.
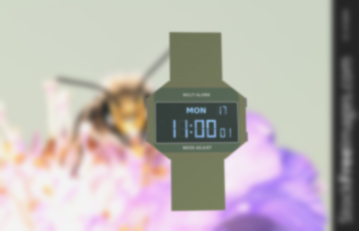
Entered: 11 h 00 min
